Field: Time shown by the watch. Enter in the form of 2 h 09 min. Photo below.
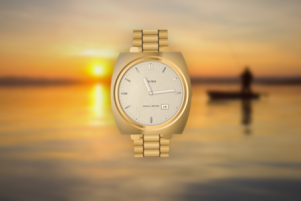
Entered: 11 h 14 min
